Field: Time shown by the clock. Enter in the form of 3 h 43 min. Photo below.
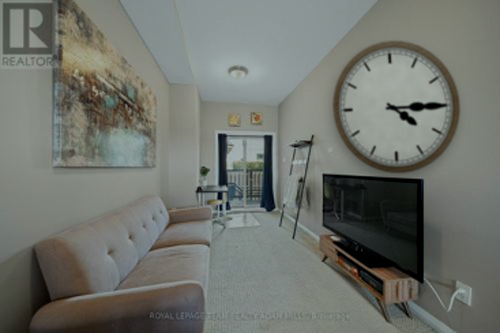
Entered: 4 h 15 min
